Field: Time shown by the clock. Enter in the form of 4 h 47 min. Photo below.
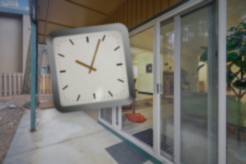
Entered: 10 h 04 min
